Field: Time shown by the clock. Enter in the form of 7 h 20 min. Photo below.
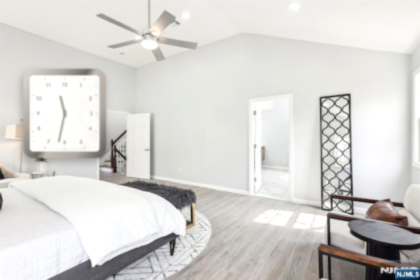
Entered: 11 h 32 min
